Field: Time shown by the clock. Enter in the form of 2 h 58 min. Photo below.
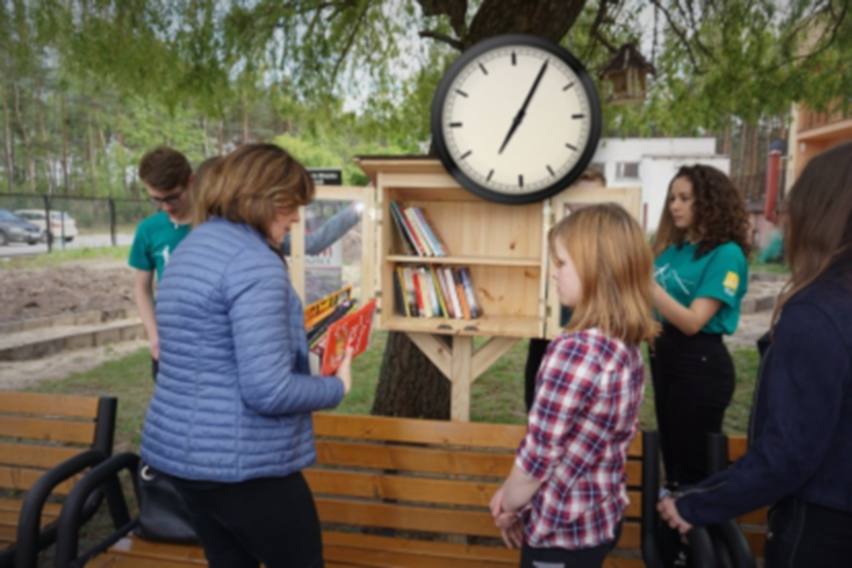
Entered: 7 h 05 min
